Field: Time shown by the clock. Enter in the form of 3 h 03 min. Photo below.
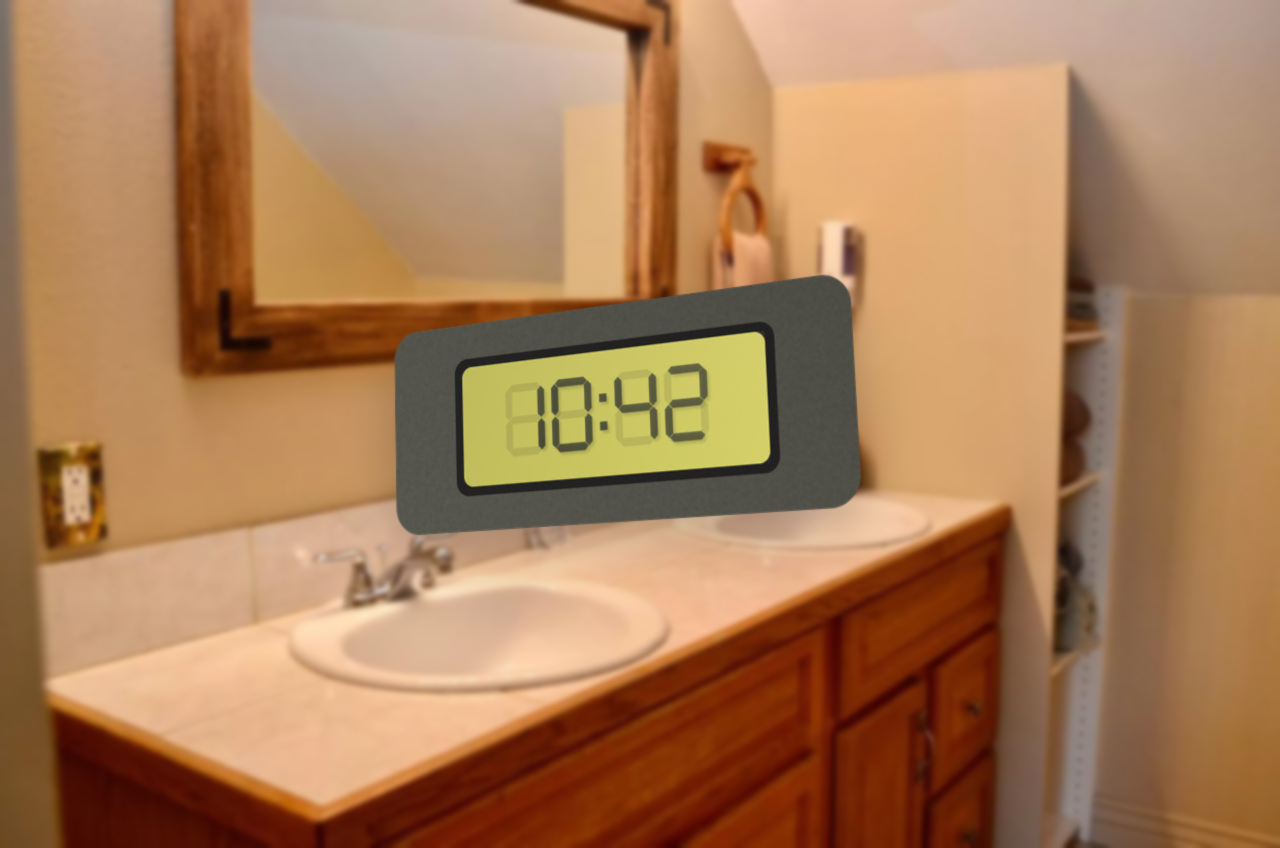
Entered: 10 h 42 min
